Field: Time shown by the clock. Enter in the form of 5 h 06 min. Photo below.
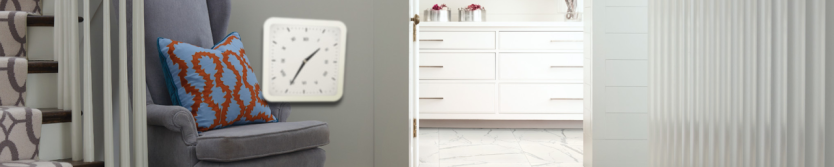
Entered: 1 h 35 min
